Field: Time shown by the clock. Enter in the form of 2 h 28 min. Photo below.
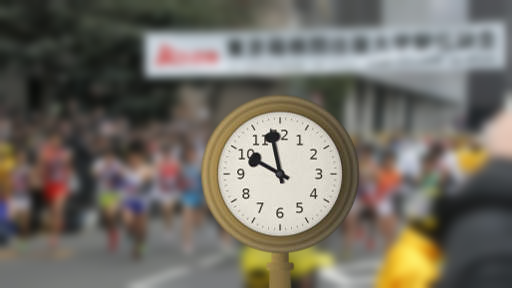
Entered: 9 h 58 min
